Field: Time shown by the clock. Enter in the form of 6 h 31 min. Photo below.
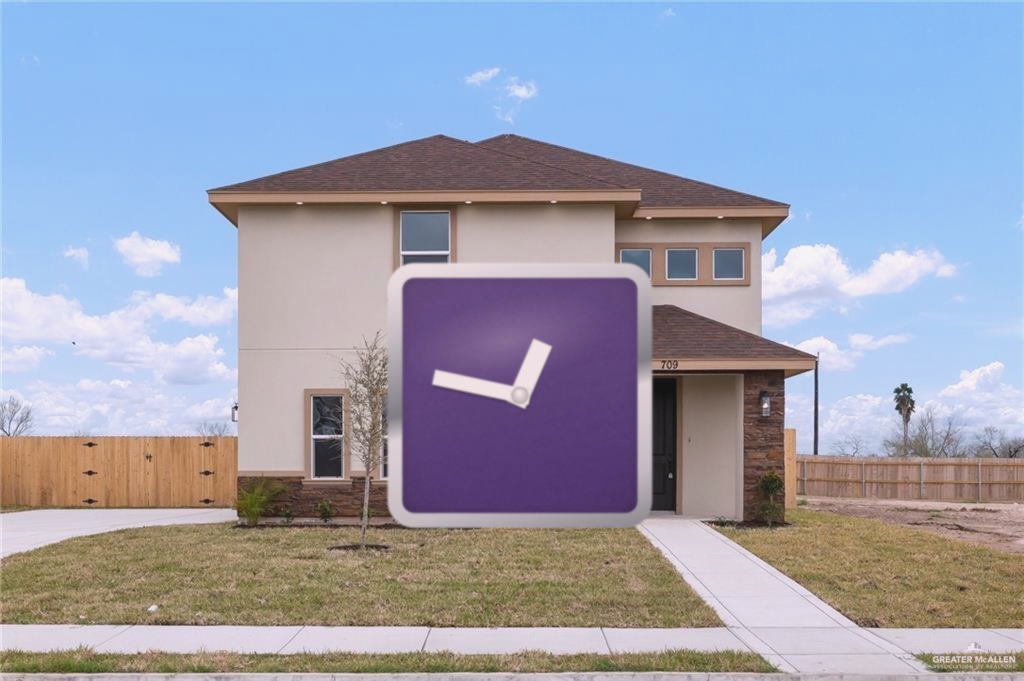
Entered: 12 h 47 min
